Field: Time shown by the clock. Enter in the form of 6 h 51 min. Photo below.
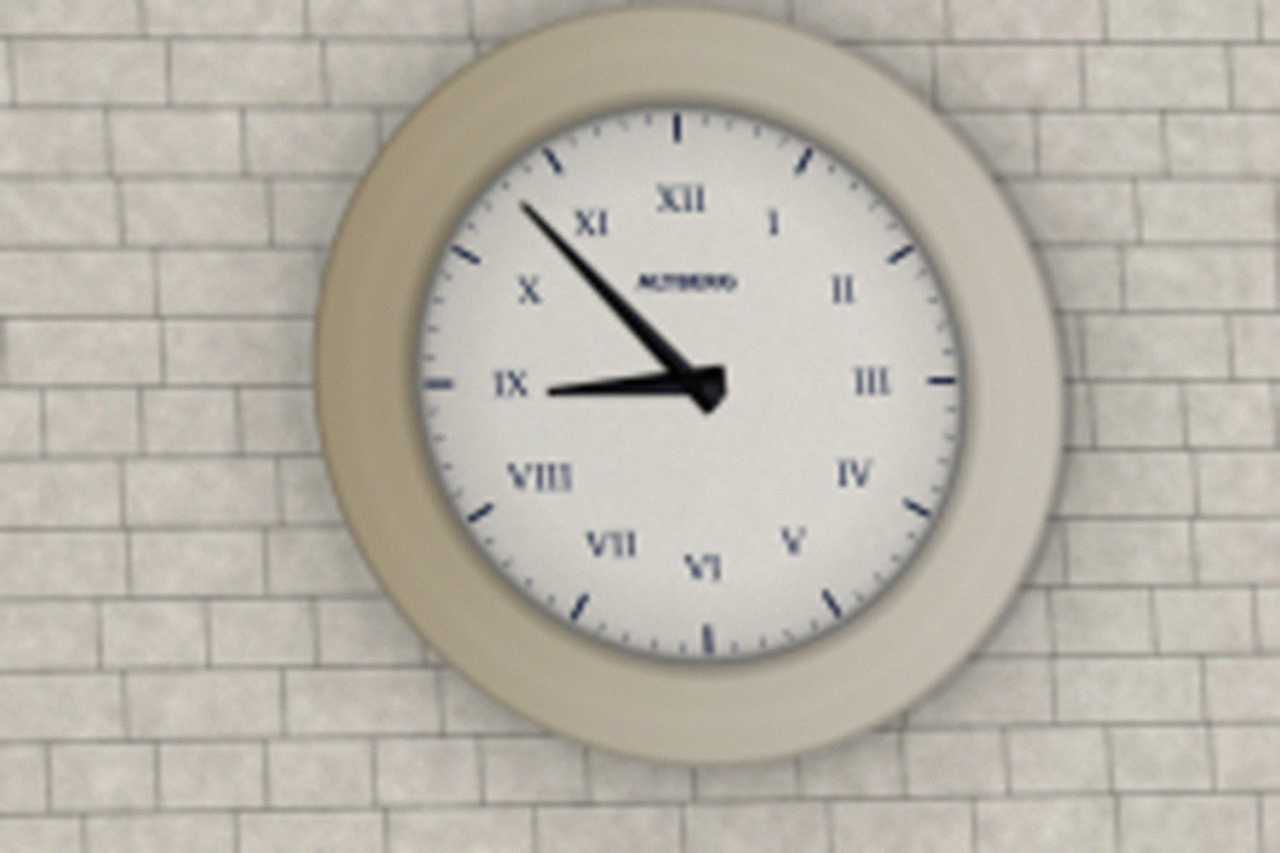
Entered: 8 h 53 min
